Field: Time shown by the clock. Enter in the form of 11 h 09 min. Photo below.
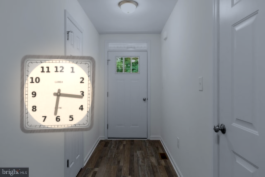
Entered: 6 h 16 min
